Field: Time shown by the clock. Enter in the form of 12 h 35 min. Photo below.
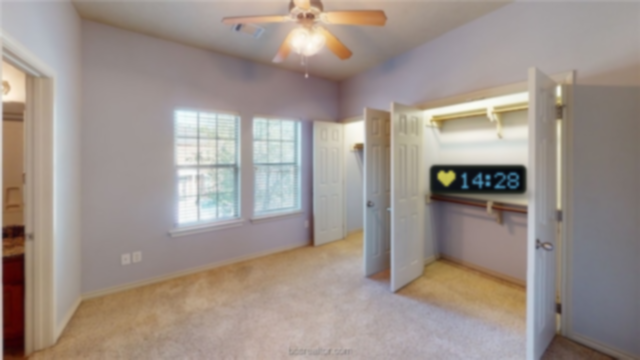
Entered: 14 h 28 min
